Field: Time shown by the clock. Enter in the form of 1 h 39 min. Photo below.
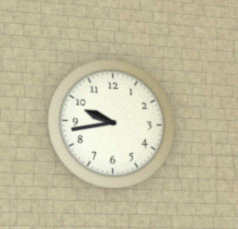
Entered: 9 h 43 min
